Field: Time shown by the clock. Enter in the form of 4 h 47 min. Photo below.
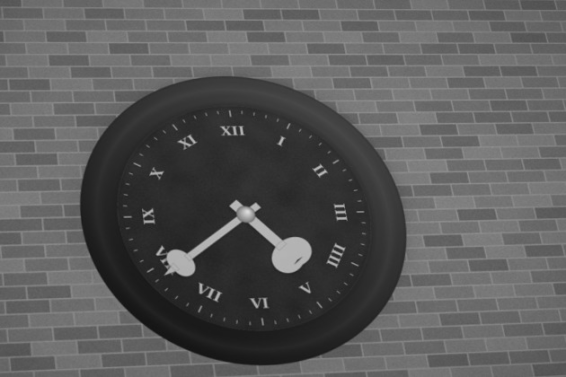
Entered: 4 h 39 min
